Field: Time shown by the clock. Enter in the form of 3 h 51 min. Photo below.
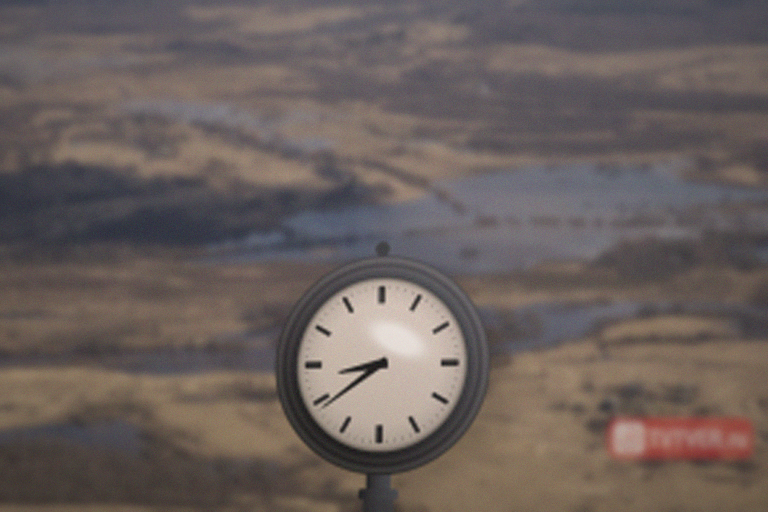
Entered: 8 h 39 min
